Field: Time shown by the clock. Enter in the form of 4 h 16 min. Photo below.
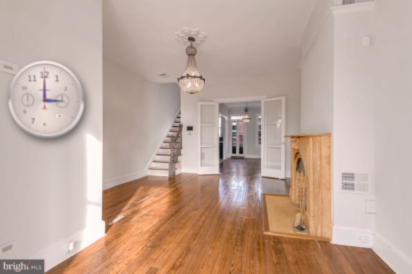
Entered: 3 h 00 min
